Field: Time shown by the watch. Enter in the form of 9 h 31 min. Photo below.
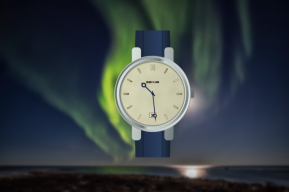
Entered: 10 h 29 min
